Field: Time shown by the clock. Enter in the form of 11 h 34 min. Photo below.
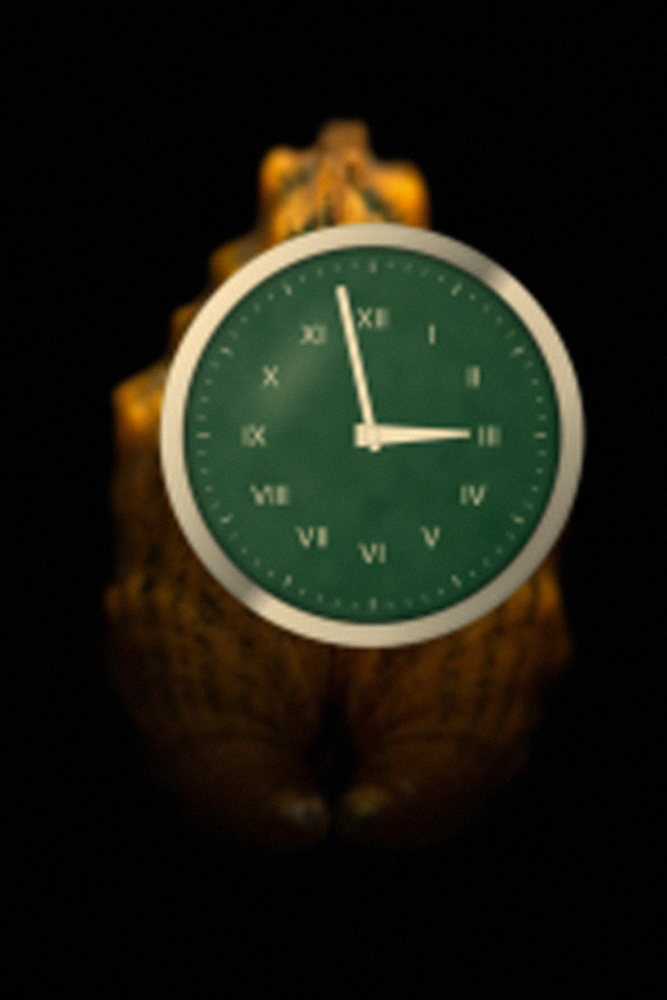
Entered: 2 h 58 min
